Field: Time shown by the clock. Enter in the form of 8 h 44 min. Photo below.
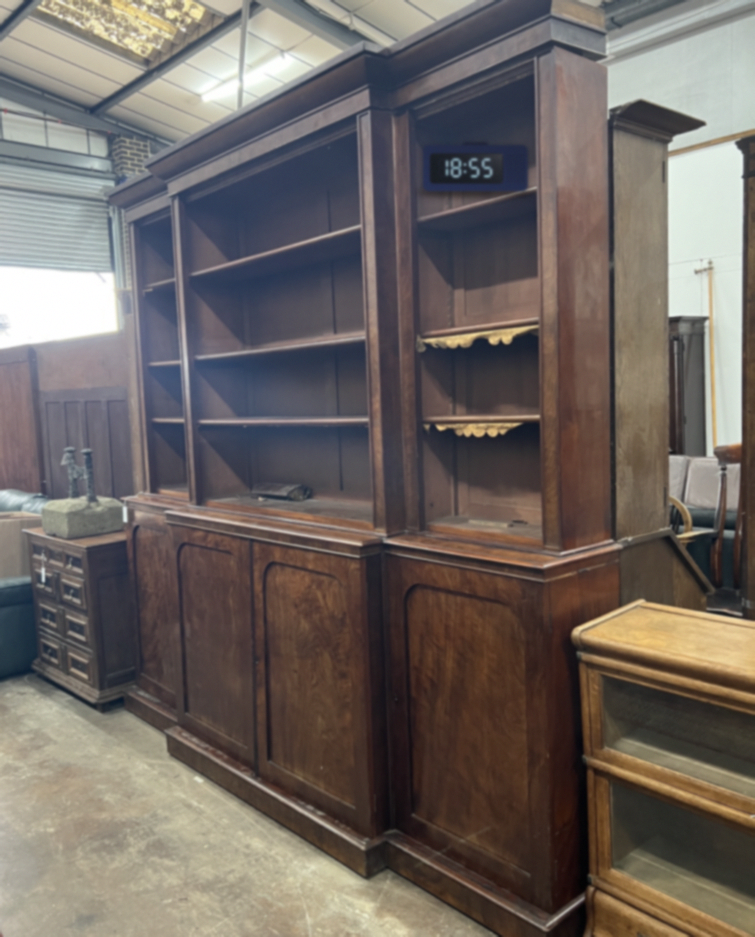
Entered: 18 h 55 min
